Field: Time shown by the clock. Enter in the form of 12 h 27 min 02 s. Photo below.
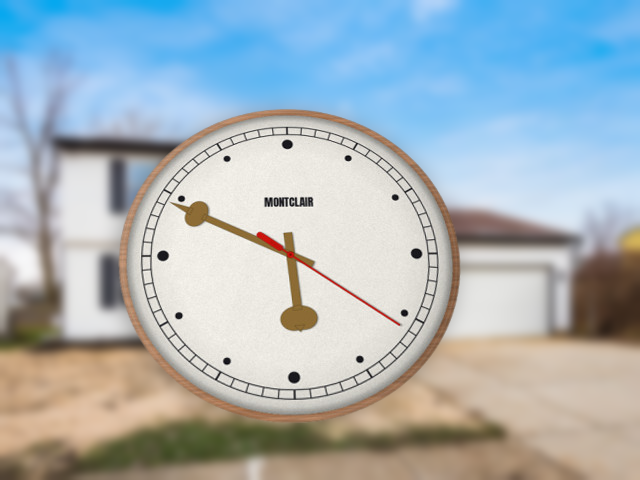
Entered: 5 h 49 min 21 s
